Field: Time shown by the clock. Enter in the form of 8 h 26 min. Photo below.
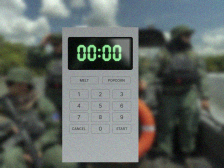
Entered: 0 h 00 min
